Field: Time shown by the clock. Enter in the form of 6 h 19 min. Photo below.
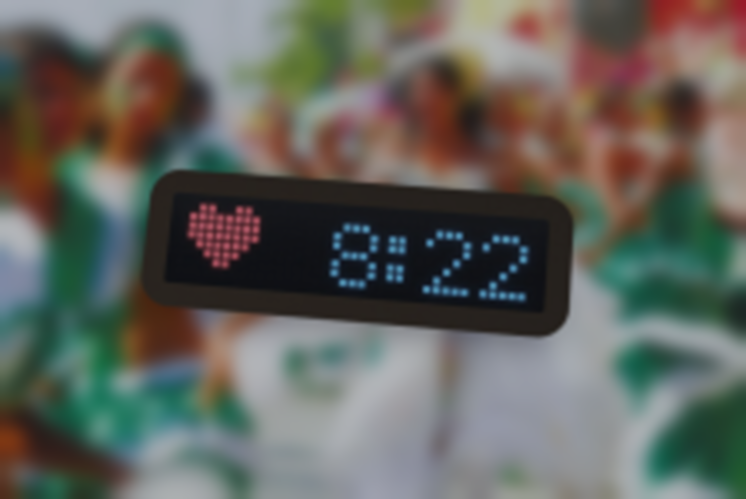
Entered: 8 h 22 min
